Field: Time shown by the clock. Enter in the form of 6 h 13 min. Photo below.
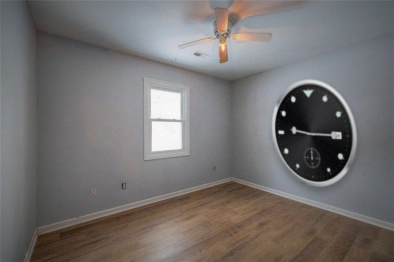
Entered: 9 h 15 min
